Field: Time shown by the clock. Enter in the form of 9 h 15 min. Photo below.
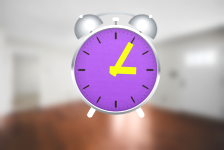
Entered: 3 h 05 min
